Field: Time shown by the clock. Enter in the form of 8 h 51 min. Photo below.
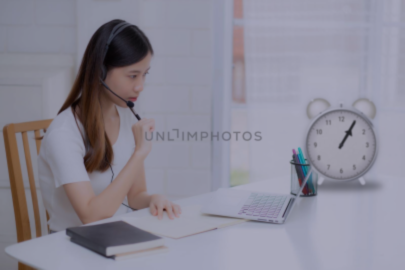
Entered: 1 h 05 min
